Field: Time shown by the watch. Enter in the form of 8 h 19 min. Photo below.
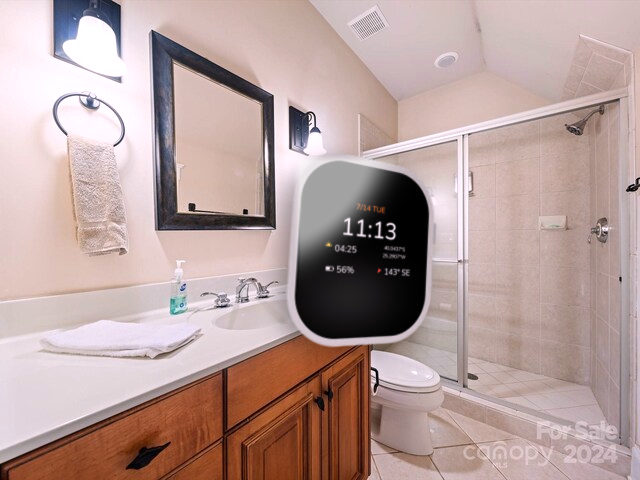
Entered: 11 h 13 min
